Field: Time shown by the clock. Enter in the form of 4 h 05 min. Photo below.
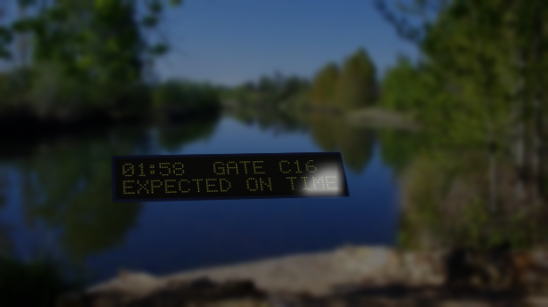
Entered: 1 h 58 min
